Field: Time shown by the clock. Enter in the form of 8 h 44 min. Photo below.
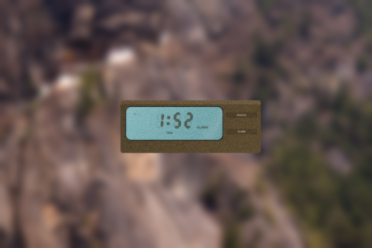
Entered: 1 h 52 min
